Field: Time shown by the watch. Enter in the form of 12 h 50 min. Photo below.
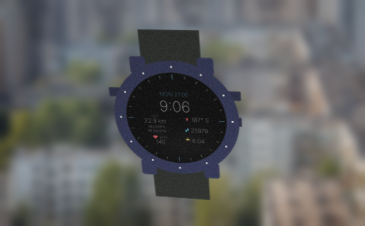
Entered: 9 h 06 min
